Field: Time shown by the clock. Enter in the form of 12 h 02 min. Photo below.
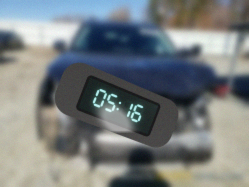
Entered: 5 h 16 min
